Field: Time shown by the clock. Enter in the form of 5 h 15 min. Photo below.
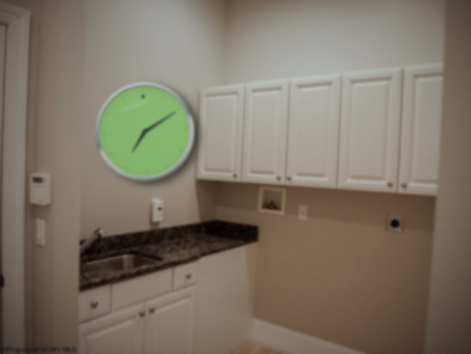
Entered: 7 h 10 min
